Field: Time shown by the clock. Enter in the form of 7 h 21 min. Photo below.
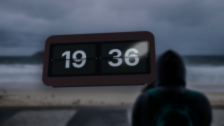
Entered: 19 h 36 min
